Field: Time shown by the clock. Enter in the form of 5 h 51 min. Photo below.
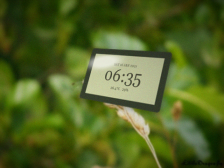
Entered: 6 h 35 min
